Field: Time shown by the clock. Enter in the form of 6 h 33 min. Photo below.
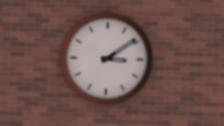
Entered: 3 h 09 min
